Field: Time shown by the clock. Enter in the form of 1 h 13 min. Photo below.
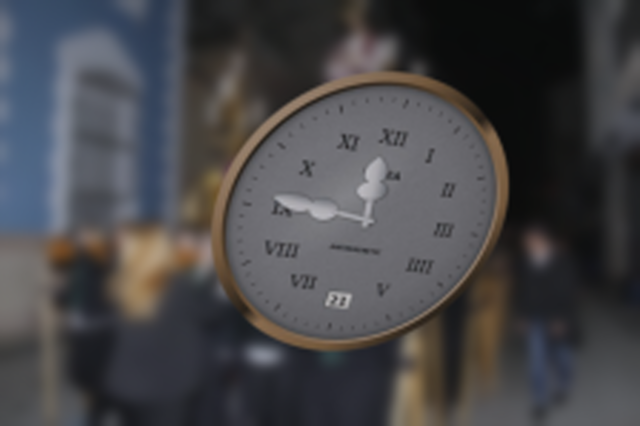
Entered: 11 h 46 min
